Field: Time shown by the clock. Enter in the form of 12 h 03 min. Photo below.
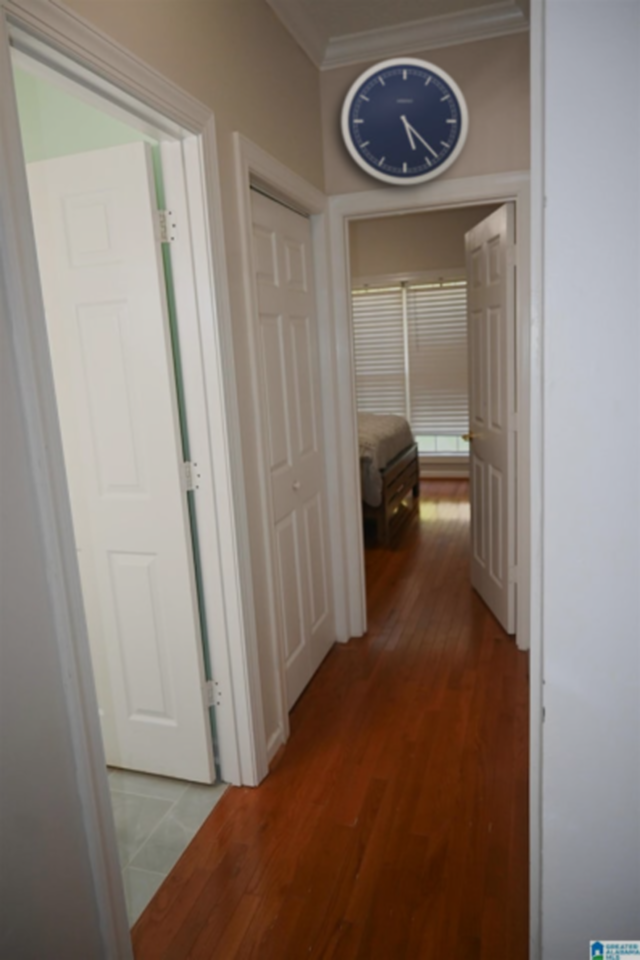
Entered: 5 h 23 min
